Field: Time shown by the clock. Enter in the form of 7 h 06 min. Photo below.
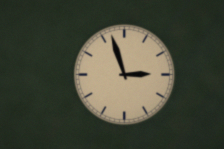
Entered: 2 h 57 min
